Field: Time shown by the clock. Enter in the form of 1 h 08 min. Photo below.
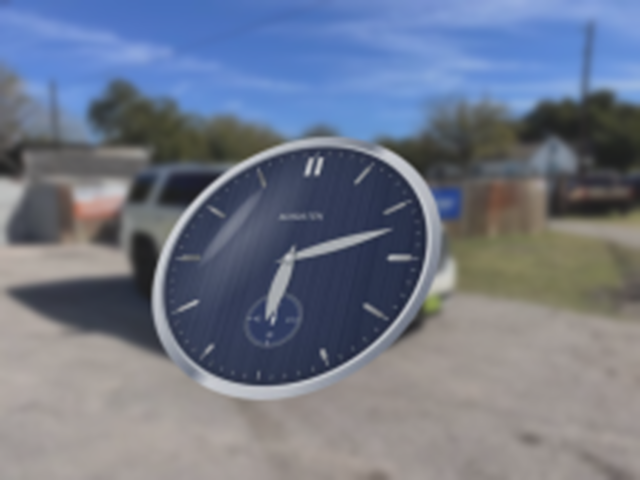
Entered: 6 h 12 min
